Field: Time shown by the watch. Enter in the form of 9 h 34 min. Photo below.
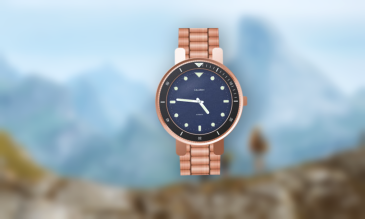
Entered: 4 h 46 min
